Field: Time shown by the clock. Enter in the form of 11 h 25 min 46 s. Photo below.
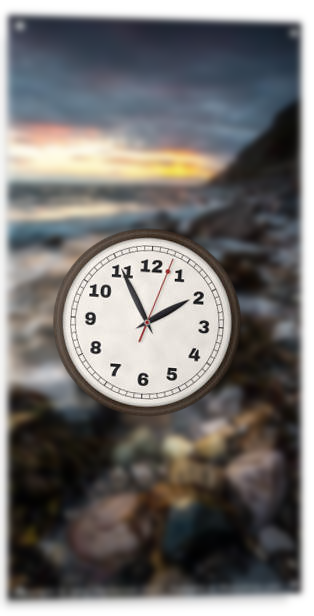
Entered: 1 h 55 min 03 s
